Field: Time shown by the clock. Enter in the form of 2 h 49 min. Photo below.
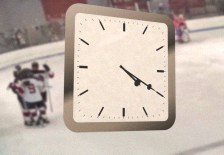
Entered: 4 h 20 min
